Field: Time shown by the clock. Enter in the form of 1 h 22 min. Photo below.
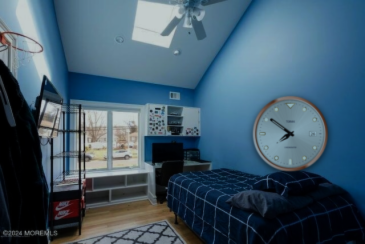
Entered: 7 h 51 min
